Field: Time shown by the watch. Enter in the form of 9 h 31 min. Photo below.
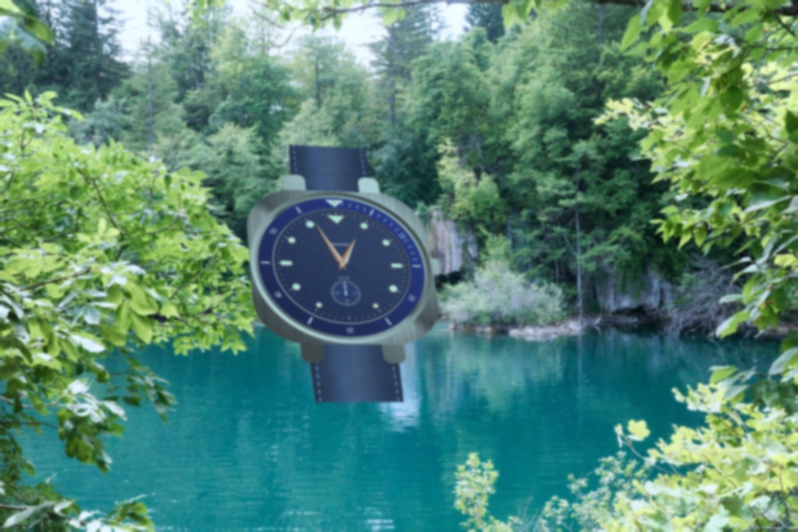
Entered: 12 h 56 min
